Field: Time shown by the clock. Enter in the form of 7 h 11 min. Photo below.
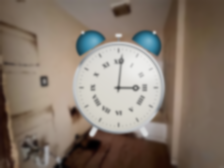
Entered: 3 h 01 min
